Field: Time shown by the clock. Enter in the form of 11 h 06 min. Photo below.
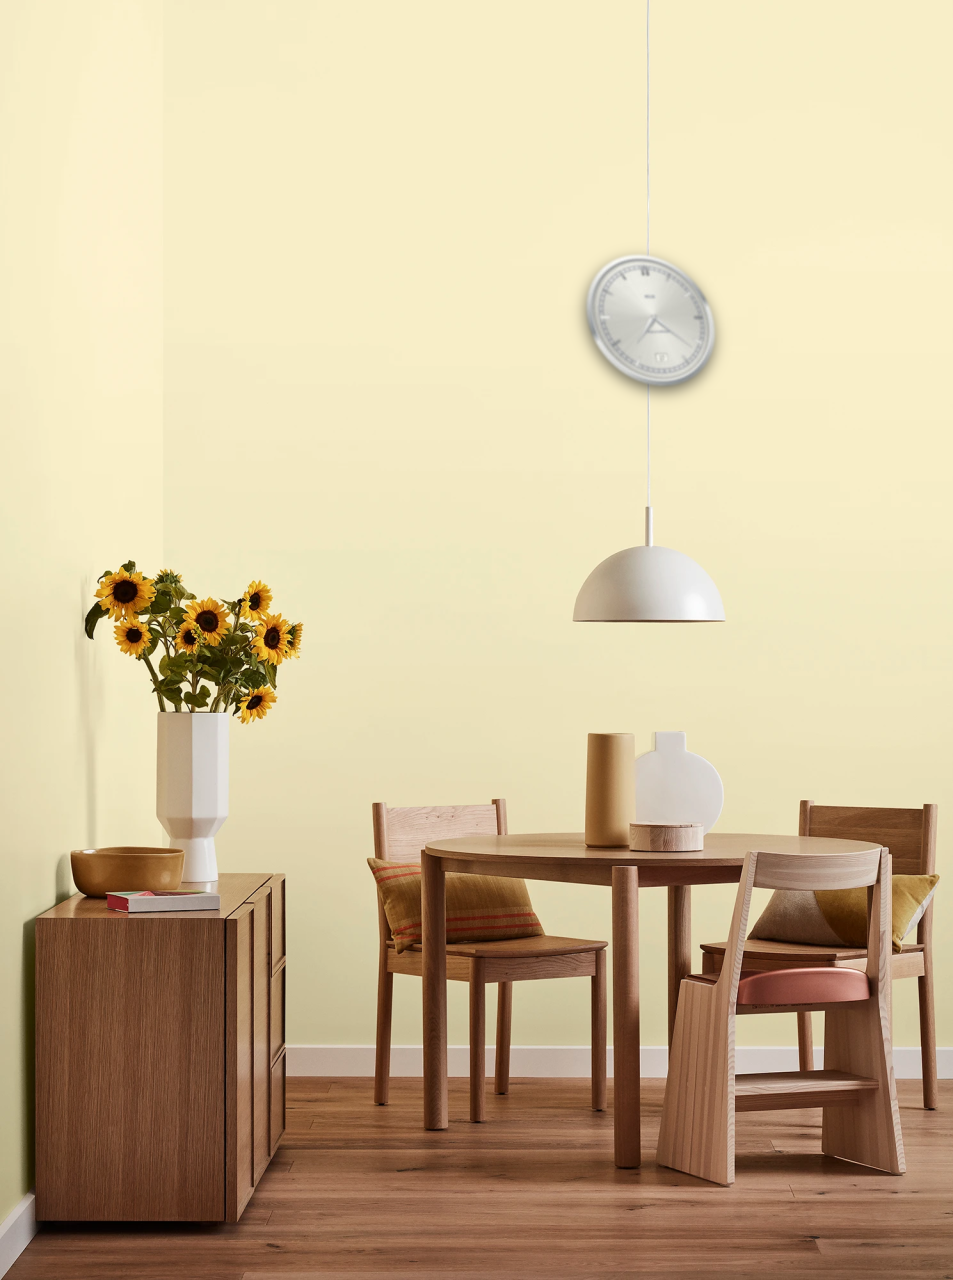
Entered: 7 h 22 min
